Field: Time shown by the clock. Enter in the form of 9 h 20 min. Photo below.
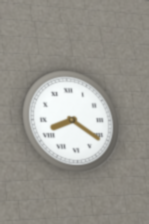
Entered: 8 h 21 min
